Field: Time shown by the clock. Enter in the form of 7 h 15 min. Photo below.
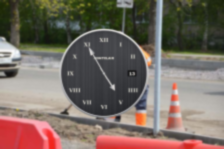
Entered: 4 h 55 min
